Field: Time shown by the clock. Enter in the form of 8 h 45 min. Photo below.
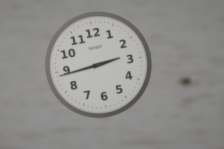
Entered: 2 h 44 min
